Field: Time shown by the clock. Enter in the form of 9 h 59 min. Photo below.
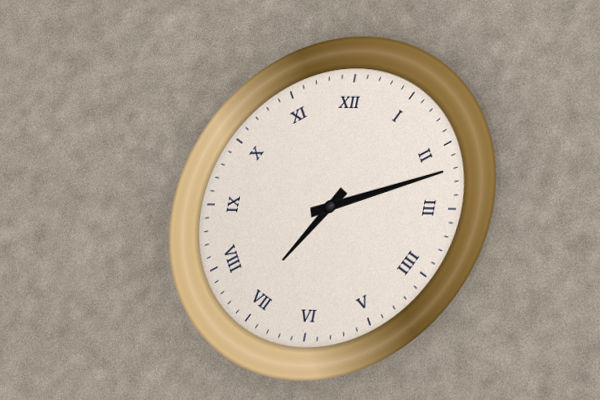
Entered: 7 h 12 min
